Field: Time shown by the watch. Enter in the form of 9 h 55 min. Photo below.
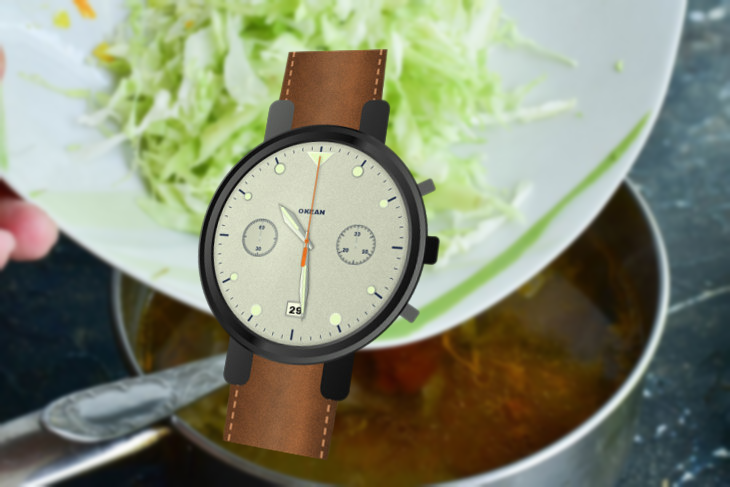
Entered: 10 h 29 min
